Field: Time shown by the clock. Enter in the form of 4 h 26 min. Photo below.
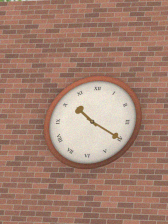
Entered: 10 h 20 min
